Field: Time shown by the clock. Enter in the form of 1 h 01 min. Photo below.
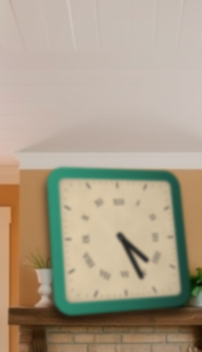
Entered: 4 h 26 min
